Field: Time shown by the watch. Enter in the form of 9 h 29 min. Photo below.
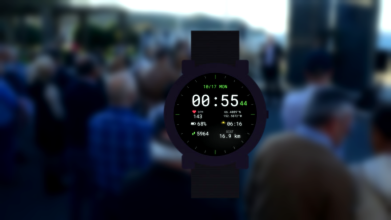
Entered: 0 h 55 min
